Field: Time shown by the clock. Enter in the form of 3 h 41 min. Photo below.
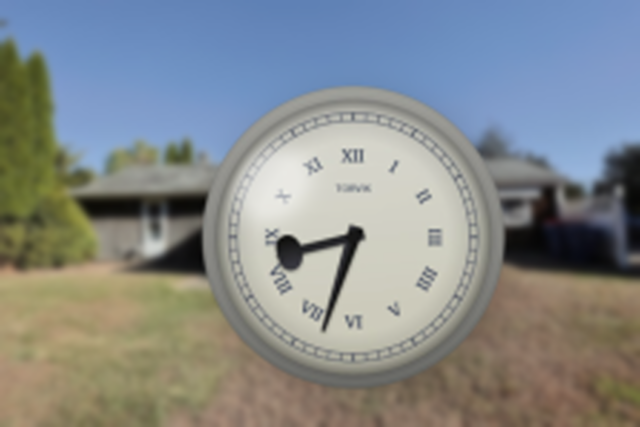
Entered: 8 h 33 min
